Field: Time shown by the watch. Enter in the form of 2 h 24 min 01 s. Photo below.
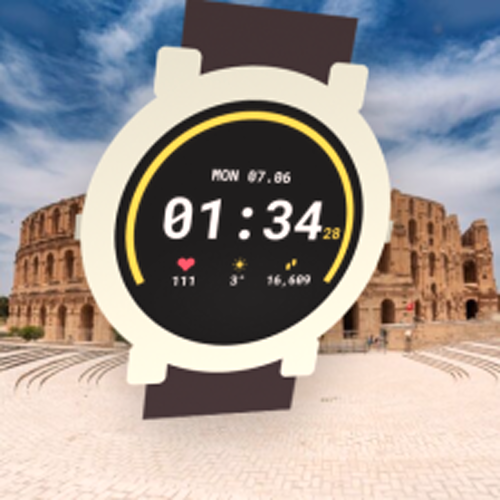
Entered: 1 h 34 min 28 s
